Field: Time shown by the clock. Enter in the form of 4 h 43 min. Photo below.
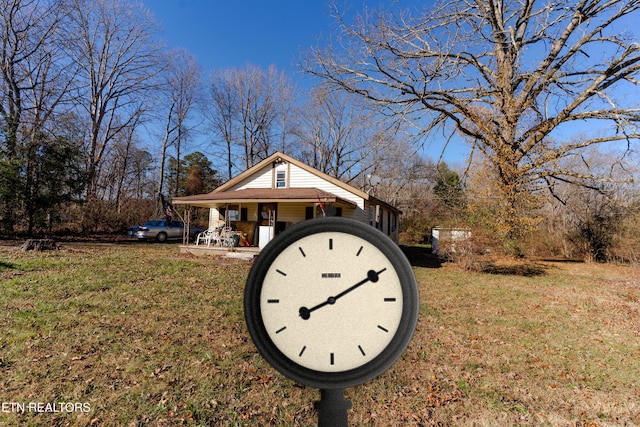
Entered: 8 h 10 min
